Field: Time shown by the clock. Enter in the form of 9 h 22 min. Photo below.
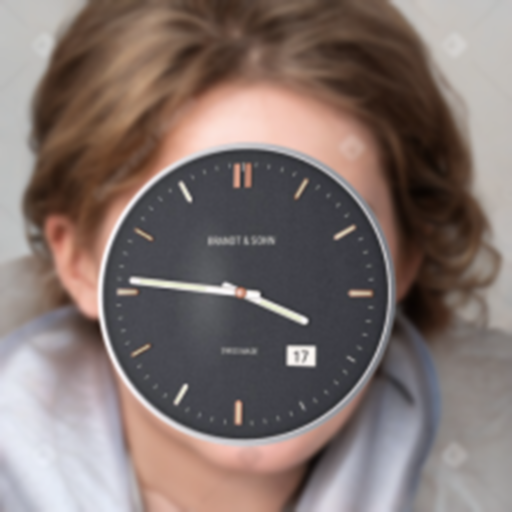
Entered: 3 h 46 min
